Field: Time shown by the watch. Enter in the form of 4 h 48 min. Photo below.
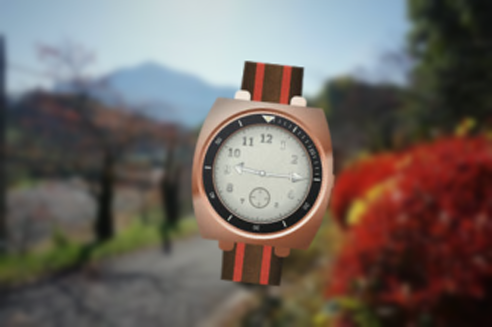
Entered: 9 h 15 min
